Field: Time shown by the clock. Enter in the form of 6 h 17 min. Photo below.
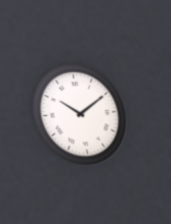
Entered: 10 h 10 min
